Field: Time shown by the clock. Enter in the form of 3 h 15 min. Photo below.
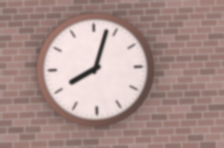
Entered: 8 h 03 min
